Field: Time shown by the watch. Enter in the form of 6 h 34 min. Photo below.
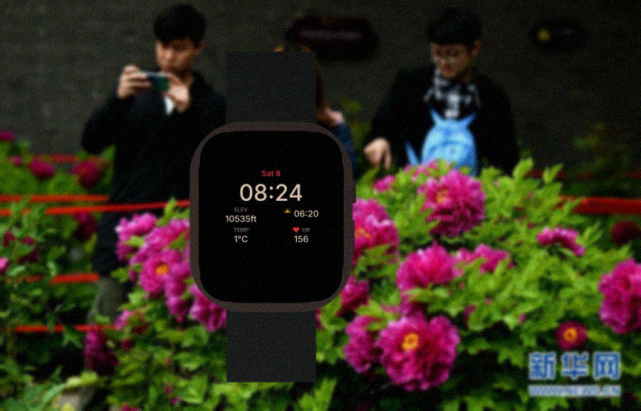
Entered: 8 h 24 min
